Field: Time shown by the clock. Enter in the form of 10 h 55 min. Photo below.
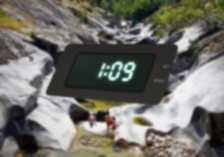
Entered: 1 h 09 min
